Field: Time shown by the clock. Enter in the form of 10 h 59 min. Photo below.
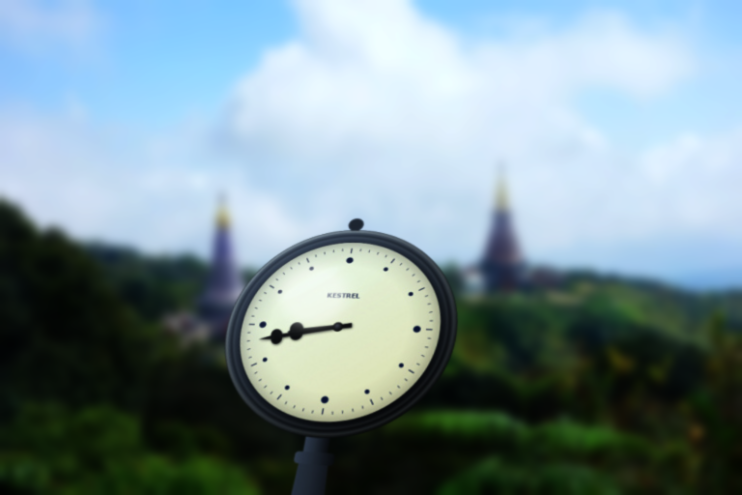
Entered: 8 h 43 min
